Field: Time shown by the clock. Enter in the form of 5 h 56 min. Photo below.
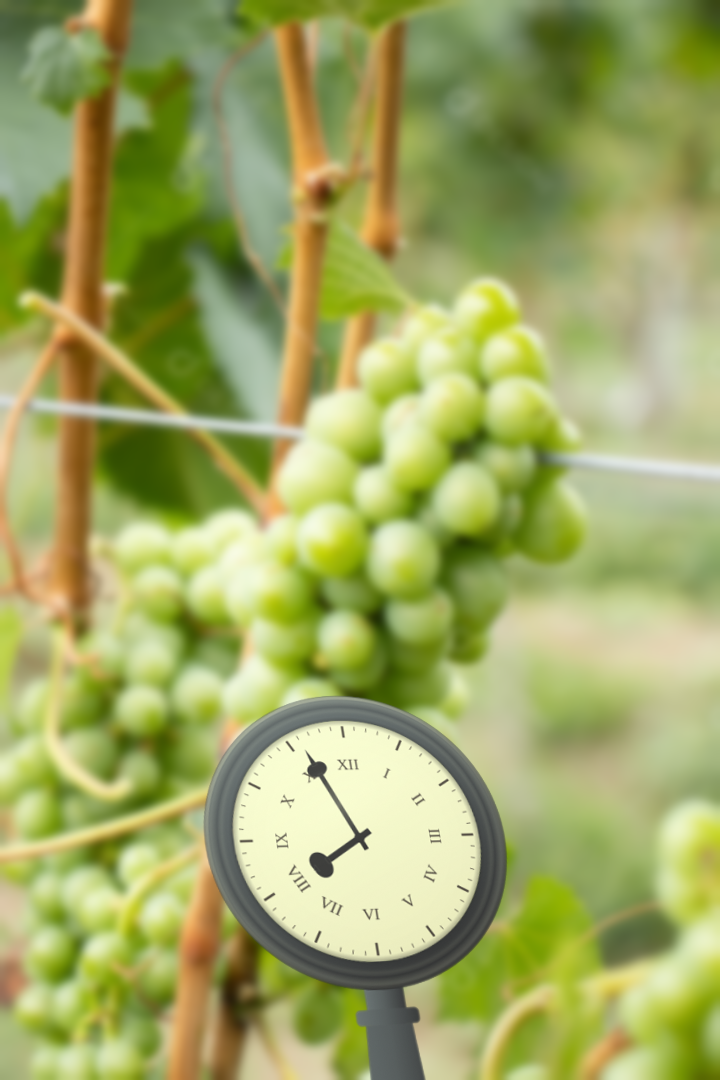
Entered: 7 h 56 min
